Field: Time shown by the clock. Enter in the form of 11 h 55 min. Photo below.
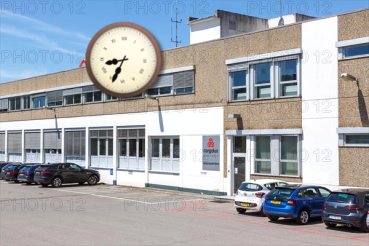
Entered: 8 h 34 min
